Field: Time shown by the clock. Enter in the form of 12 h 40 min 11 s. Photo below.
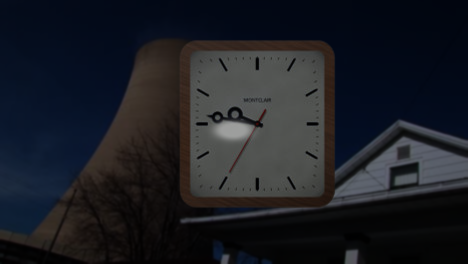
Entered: 9 h 46 min 35 s
